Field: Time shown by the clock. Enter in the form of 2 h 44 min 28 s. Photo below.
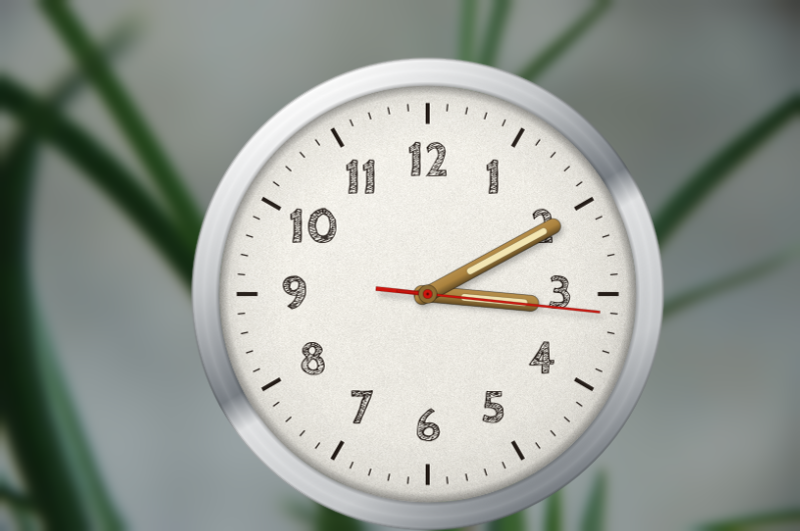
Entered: 3 h 10 min 16 s
